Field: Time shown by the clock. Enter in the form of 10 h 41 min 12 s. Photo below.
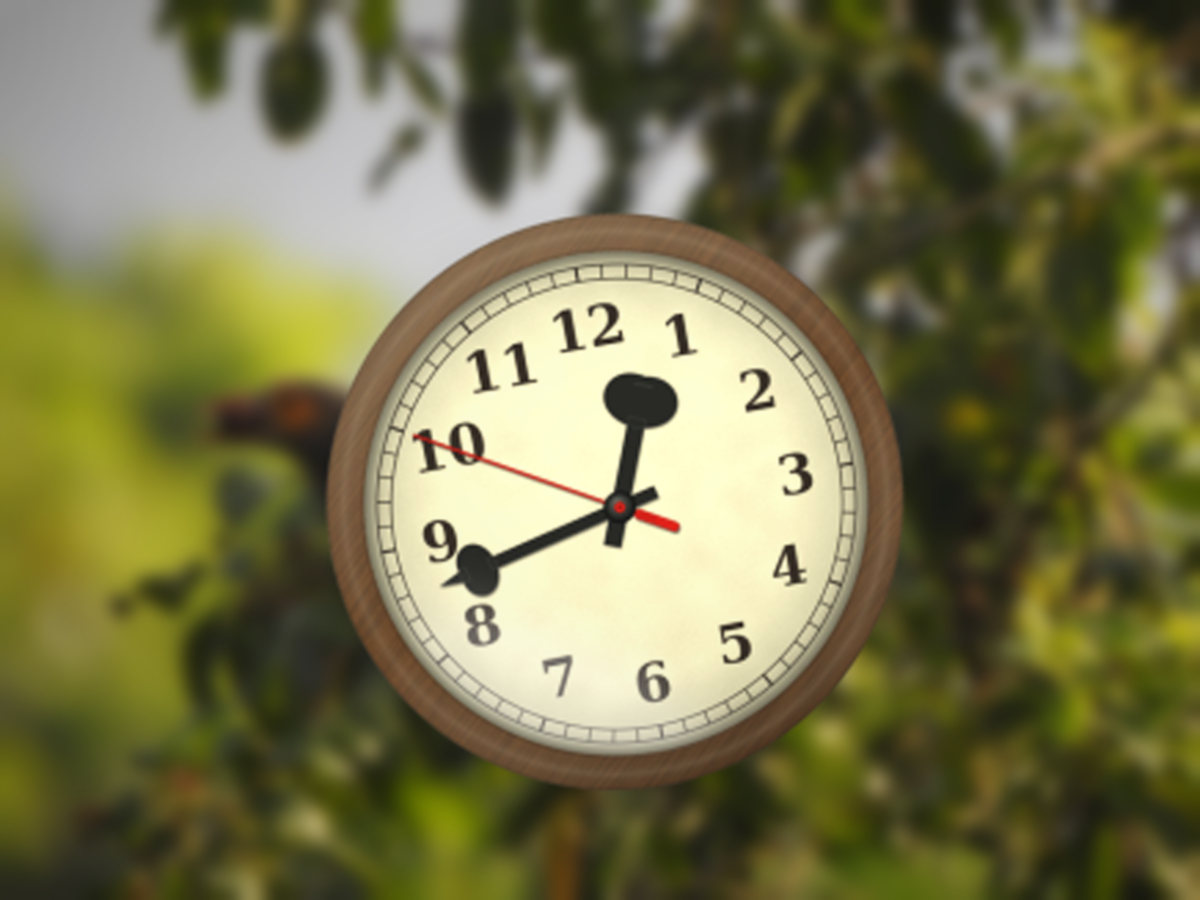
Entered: 12 h 42 min 50 s
